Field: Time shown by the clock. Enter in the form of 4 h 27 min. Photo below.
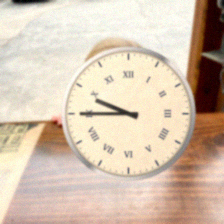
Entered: 9 h 45 min
